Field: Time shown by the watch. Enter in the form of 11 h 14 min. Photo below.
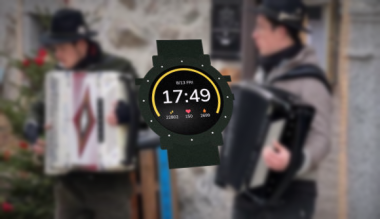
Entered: 17 h 49 min
